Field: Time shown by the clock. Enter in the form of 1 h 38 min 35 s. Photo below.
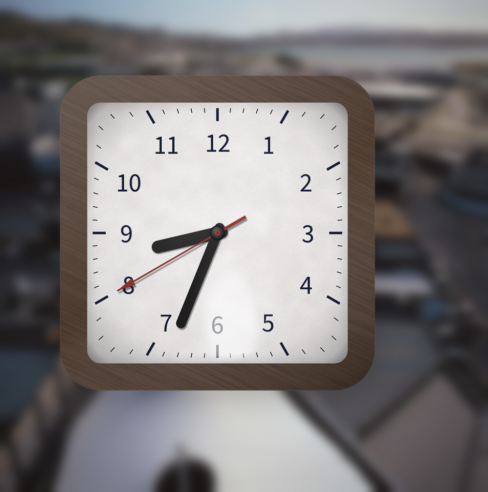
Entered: 8 h 33 min 40 s
